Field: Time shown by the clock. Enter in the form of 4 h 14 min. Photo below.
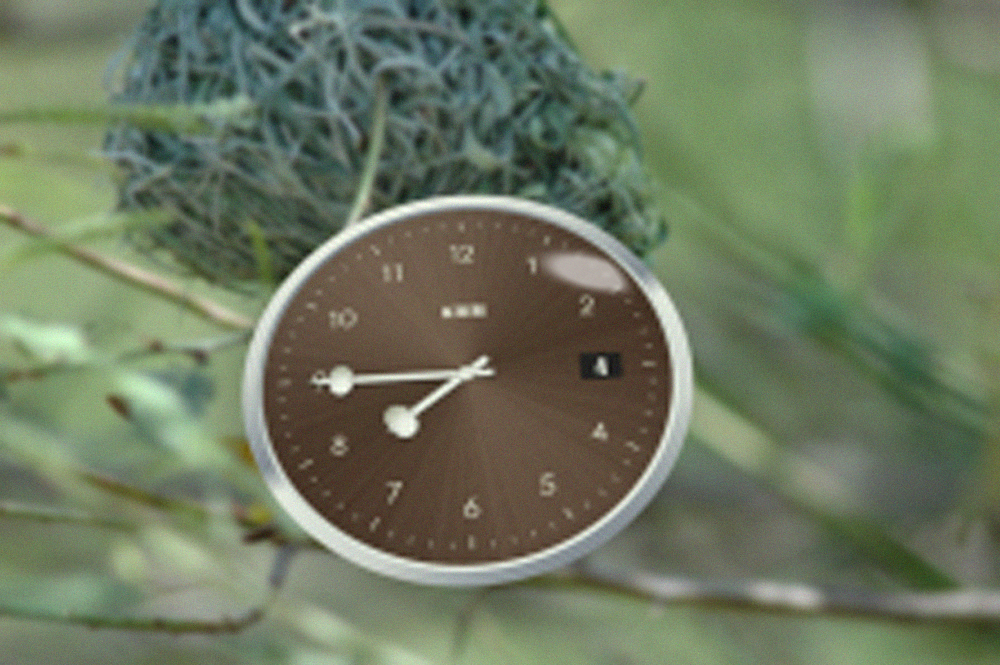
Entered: 7 h 45 min
